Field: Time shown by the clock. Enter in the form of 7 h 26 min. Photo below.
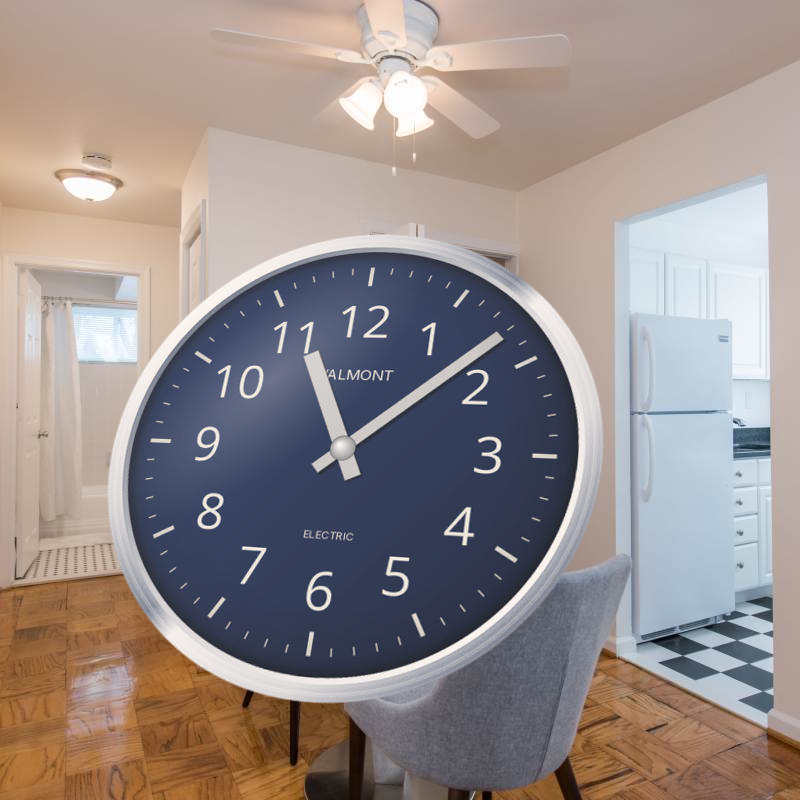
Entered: 11 h 08 min
